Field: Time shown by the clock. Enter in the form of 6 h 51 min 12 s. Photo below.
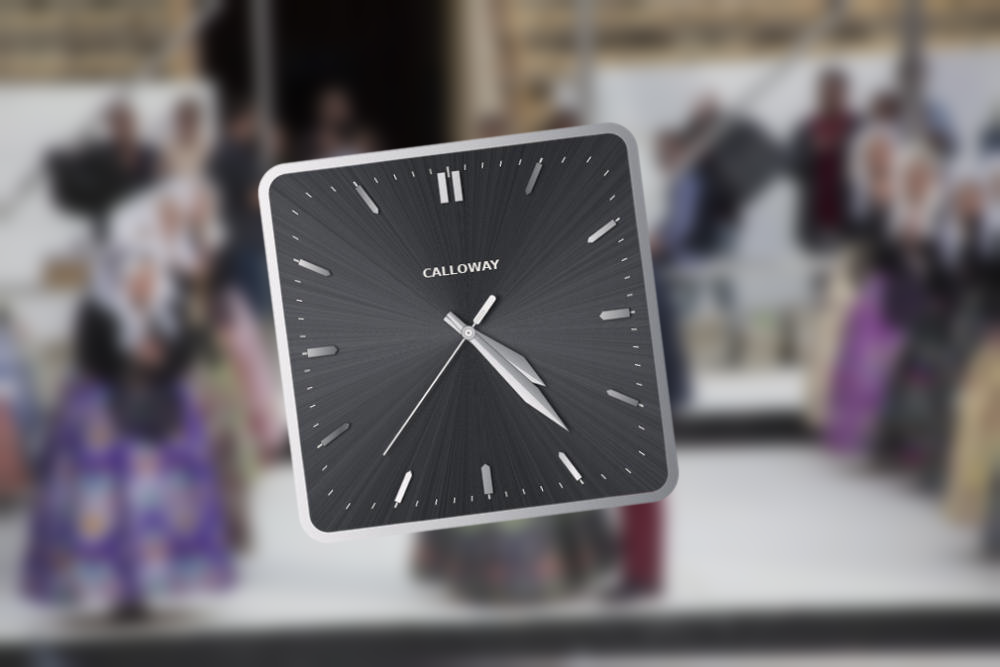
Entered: 4 h 23 min 37 s
